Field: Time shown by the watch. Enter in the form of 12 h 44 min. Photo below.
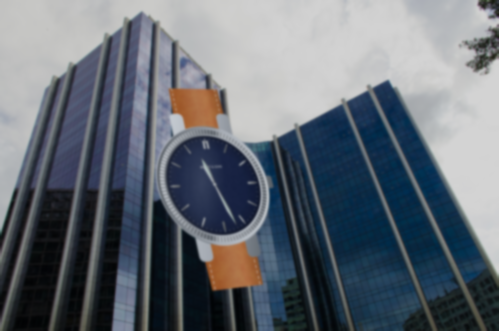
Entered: 11 h 27 min
